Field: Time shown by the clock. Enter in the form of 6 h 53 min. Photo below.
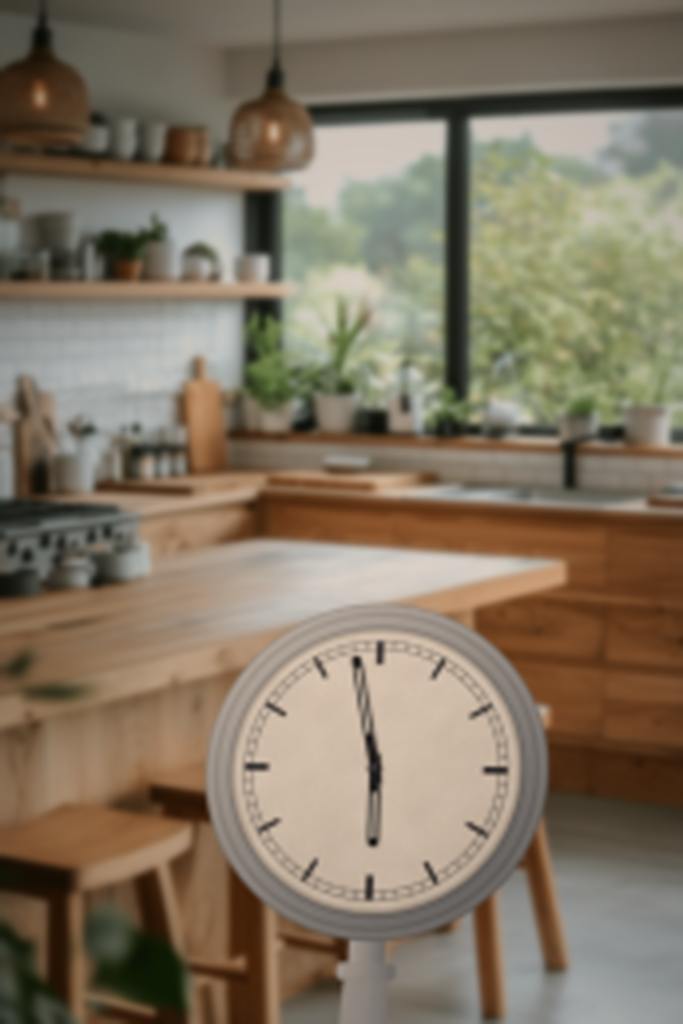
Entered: 5 h 58 min
